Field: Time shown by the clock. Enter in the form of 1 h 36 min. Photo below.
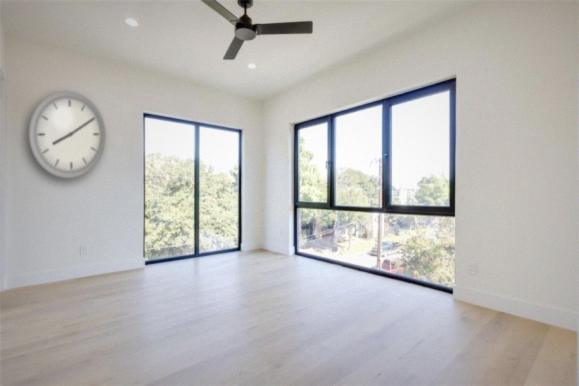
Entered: 8 h 10 min
